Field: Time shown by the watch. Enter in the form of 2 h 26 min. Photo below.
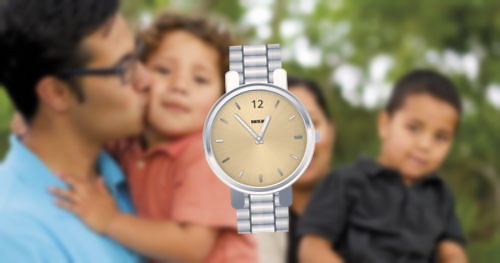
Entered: 12 h 53 min
